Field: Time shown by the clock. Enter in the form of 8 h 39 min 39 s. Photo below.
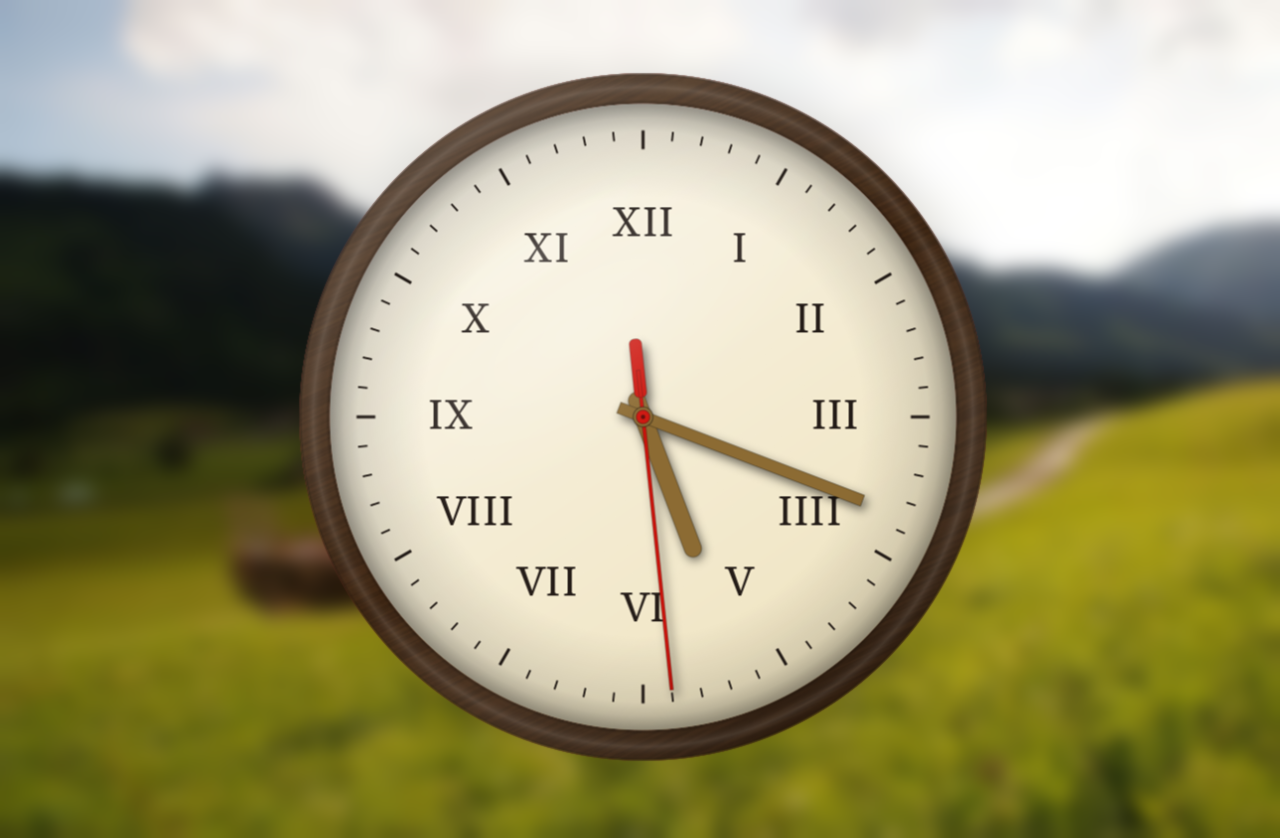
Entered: 5 h 18 min 29 s
